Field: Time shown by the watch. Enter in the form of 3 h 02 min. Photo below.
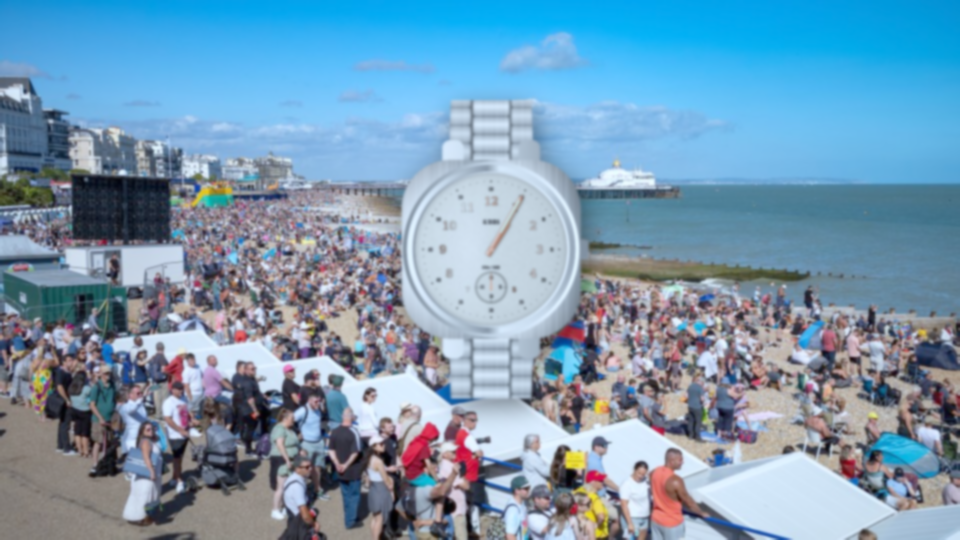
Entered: 1 h 05 min
